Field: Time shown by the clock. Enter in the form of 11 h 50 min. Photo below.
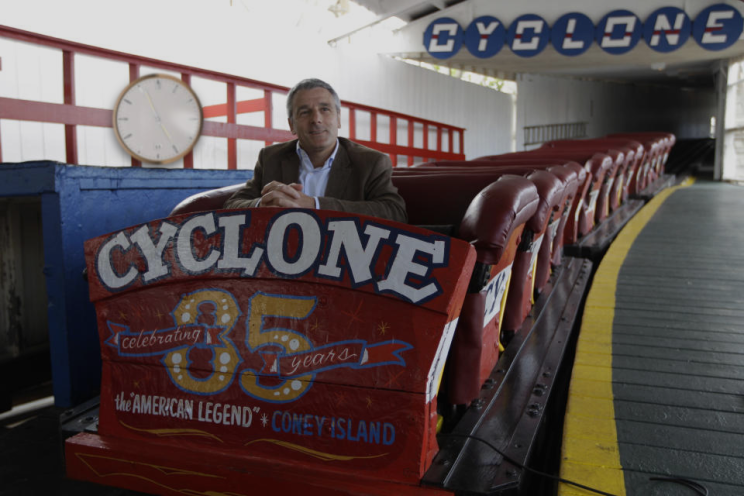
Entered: 4 h 56 min
